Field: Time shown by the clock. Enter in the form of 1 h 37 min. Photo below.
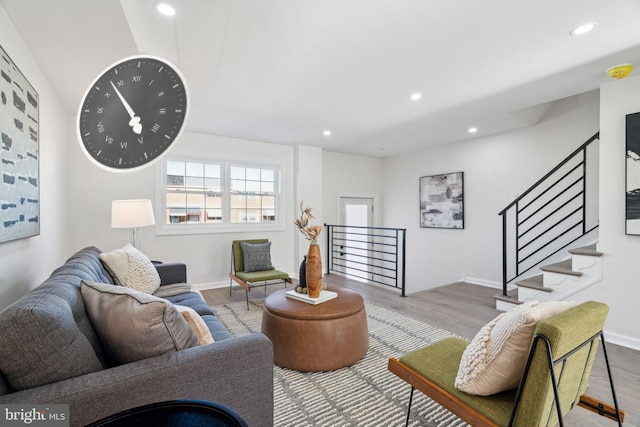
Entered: 4 h 53 min
